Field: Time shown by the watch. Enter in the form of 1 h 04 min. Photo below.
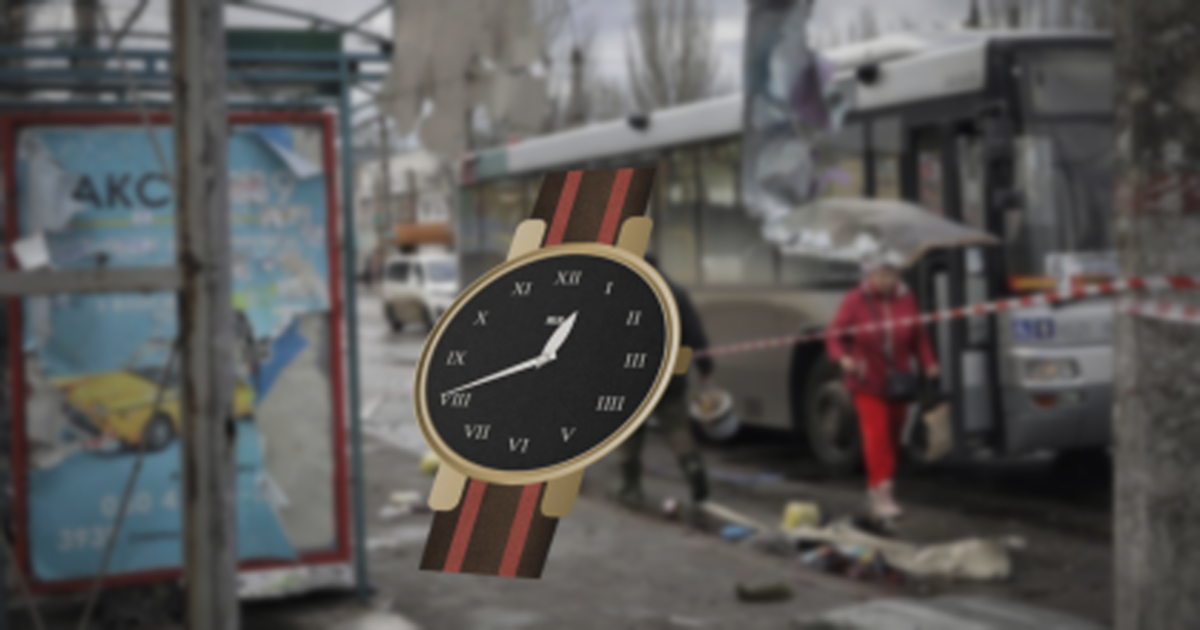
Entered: 12 h 41 min
